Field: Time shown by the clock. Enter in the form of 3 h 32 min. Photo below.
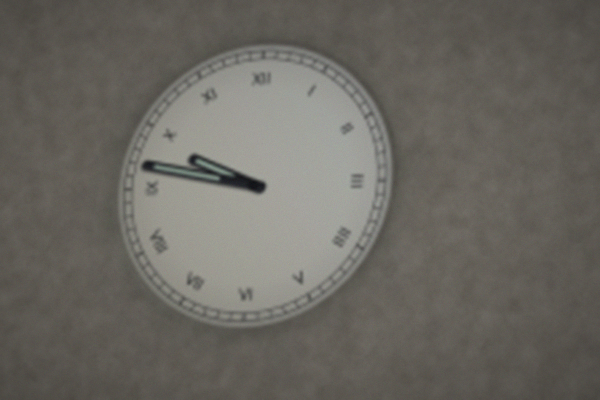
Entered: 9 h 47 min
